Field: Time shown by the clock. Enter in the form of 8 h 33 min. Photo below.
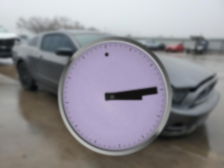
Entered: 3 h 15 min
